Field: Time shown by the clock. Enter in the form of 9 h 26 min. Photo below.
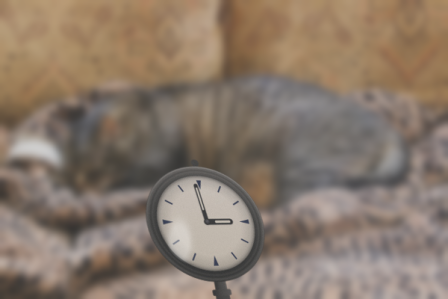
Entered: 2 h 59 min
